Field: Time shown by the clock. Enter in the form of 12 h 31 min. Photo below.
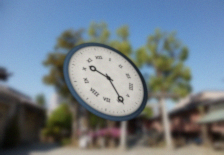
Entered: 10 h 29 min
